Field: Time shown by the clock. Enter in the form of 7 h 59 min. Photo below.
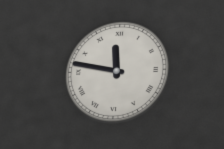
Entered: 11 h 47 min
